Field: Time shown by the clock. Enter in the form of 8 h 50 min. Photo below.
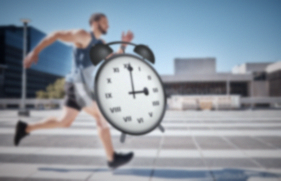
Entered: 3 h 01 min
